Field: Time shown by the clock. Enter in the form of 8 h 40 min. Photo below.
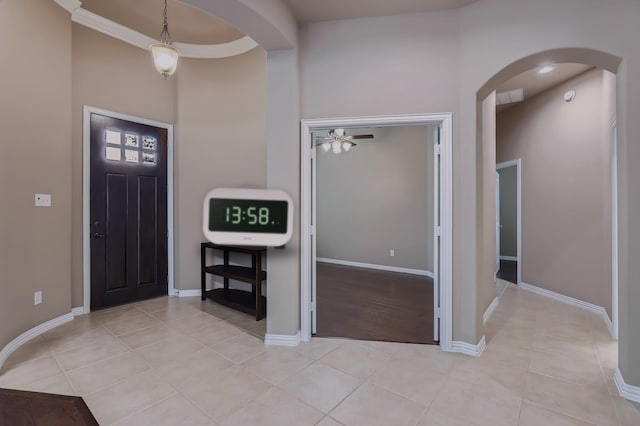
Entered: 13 h 58 min
